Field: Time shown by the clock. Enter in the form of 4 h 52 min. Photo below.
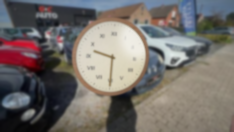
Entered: 9 h 30 min
